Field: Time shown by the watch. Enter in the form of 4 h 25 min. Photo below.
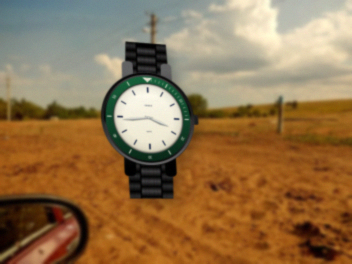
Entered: 3 h 44 min
